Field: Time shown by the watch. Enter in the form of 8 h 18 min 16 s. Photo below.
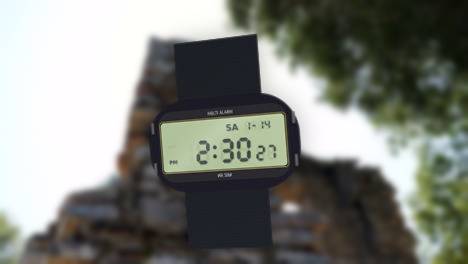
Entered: 2 h 30 min 27 s
